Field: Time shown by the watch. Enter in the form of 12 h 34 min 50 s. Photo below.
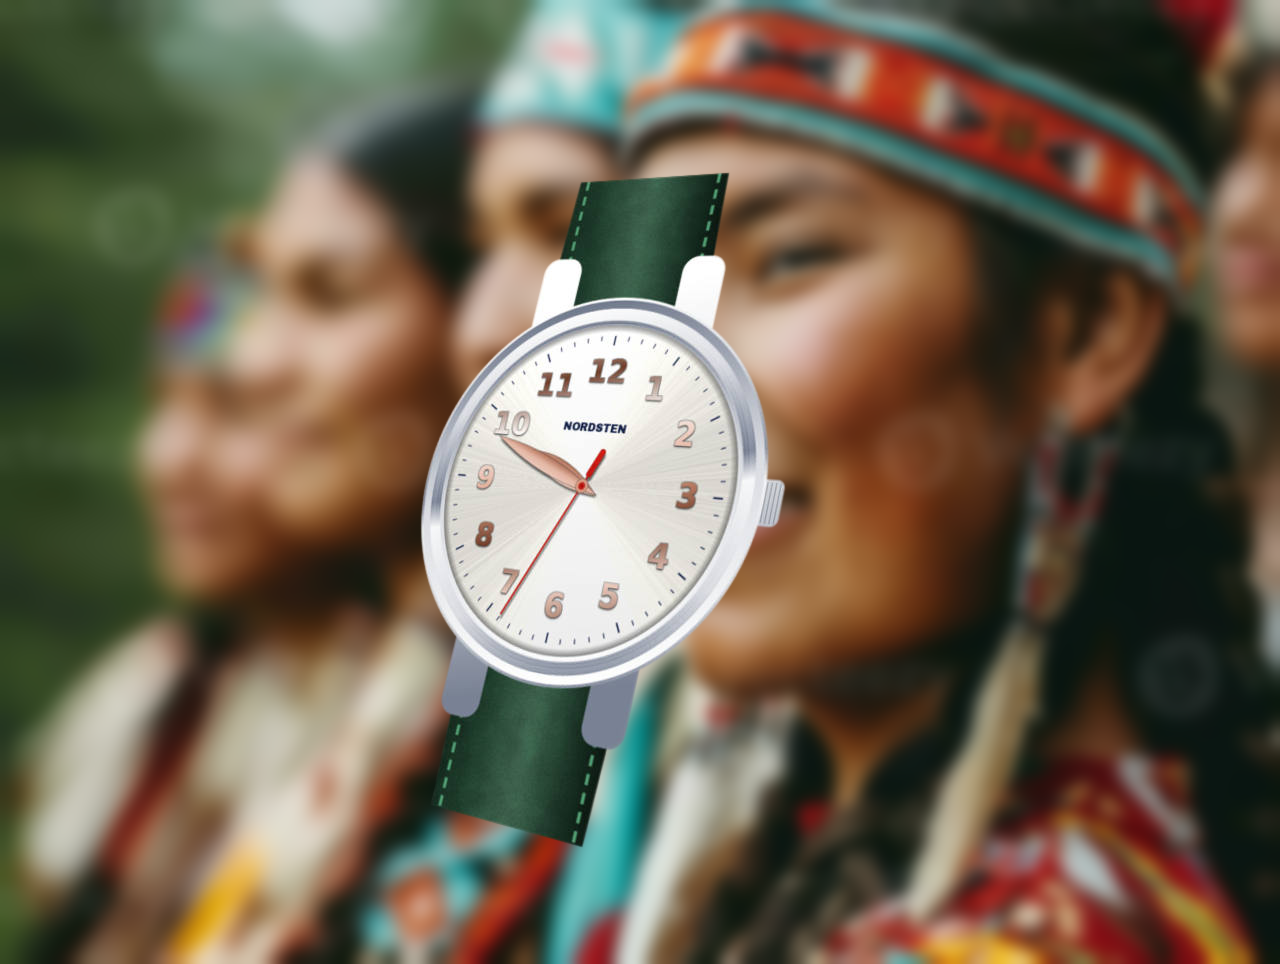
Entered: 9 h 48 min 34 s
